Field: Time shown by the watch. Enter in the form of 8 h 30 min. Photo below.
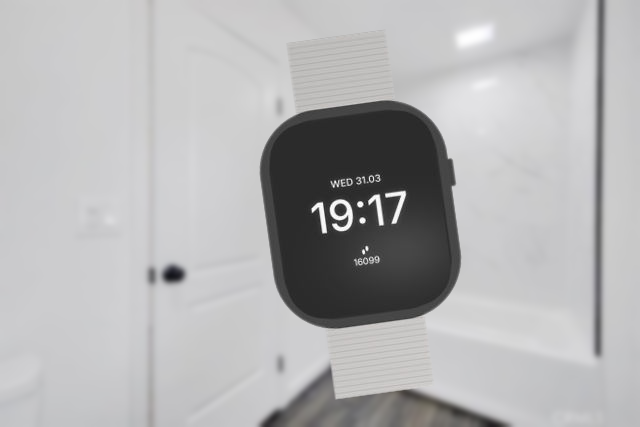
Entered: 19 h 17 min
